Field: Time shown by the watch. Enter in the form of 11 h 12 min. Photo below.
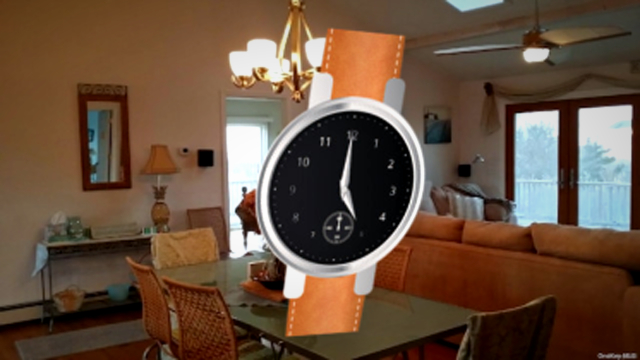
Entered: 5 h 00 min
